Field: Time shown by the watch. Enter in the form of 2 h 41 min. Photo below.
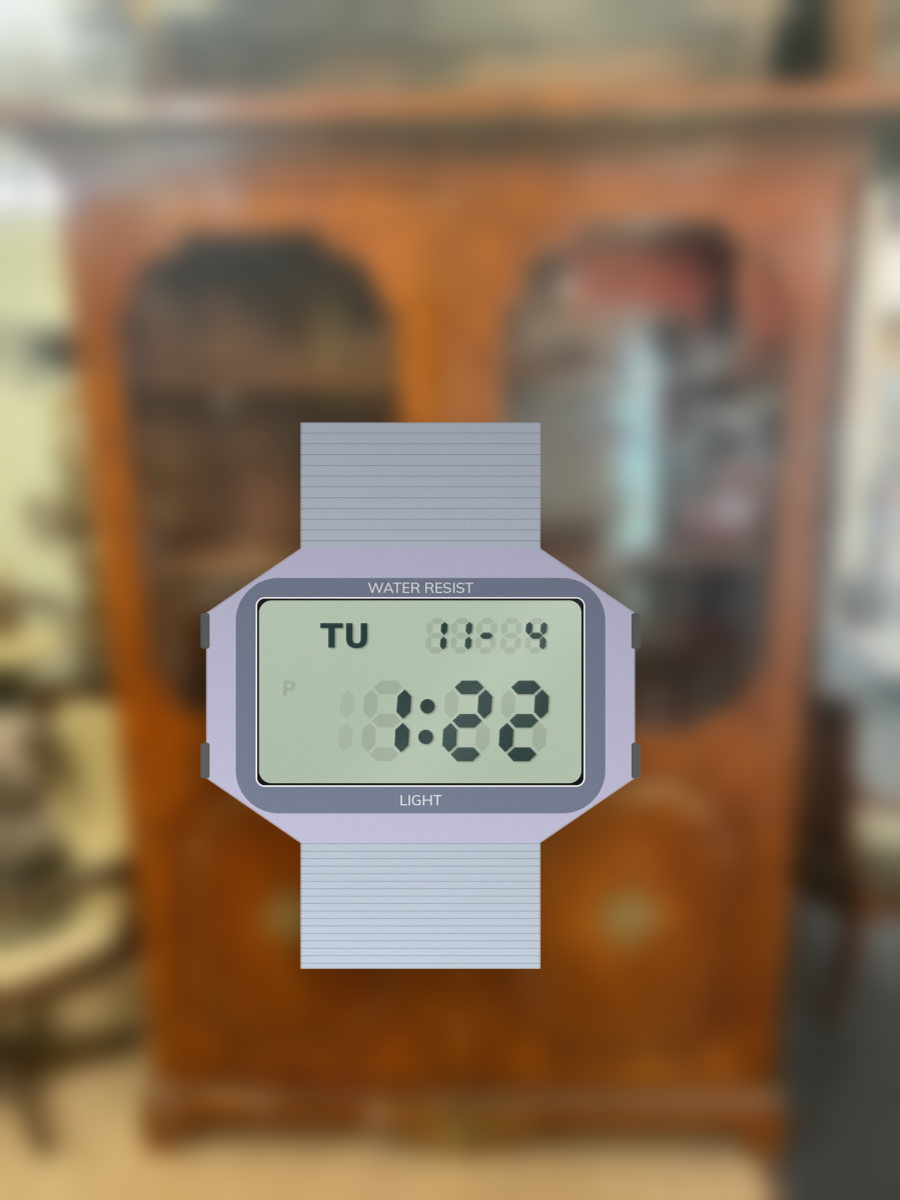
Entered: 1 h 22 min
